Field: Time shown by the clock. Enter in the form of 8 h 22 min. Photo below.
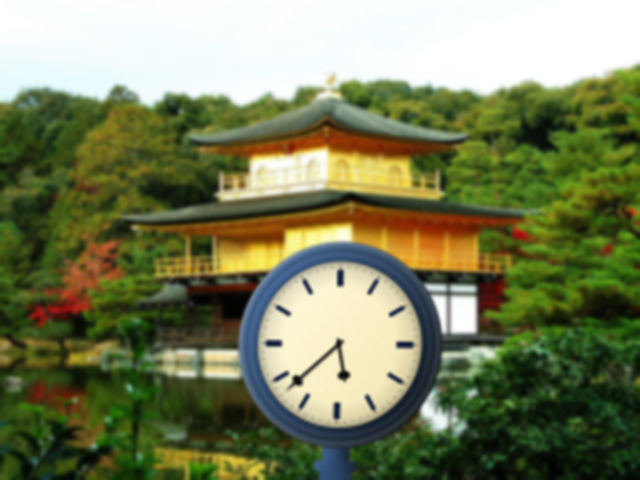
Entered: 5 h 38 min
